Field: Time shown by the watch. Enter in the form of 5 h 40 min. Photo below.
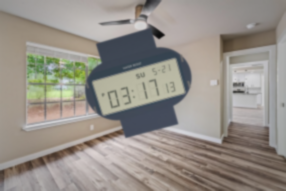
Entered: 3 h 17 min
